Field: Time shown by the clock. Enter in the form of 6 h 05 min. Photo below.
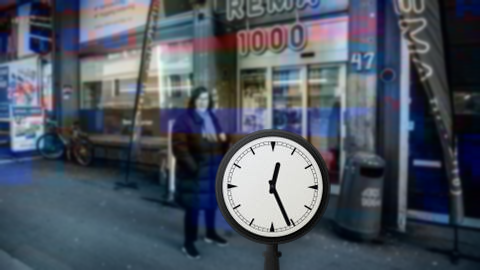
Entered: 12 h 26 min
